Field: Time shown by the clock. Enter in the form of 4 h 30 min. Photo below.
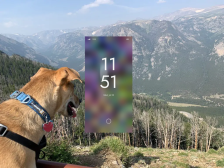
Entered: 11 h 51 min
